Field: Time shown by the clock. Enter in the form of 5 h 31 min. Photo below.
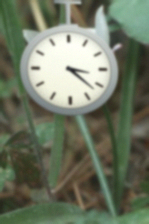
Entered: 3 h 22 min
